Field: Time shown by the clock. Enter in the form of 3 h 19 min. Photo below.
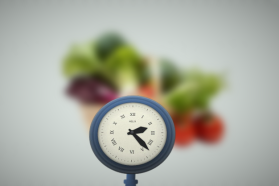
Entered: 2 h 23 min
